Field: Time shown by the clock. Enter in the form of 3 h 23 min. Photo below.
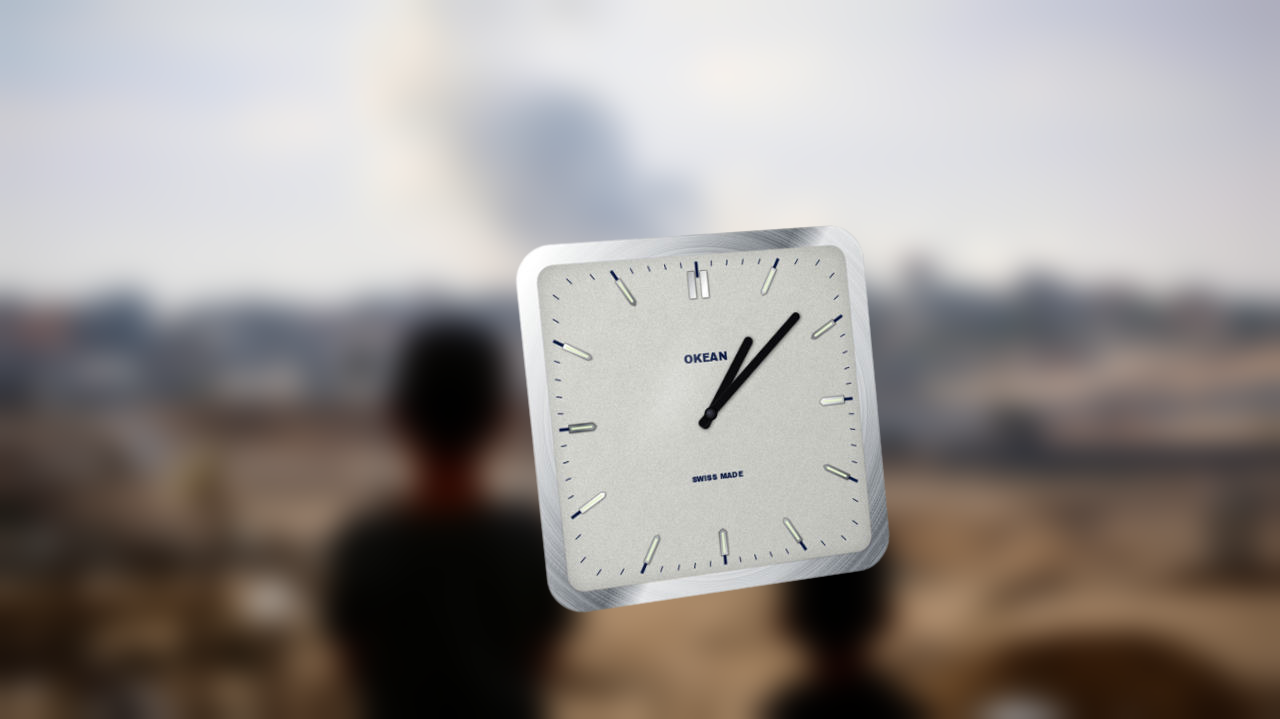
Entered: 1 h 08 min
